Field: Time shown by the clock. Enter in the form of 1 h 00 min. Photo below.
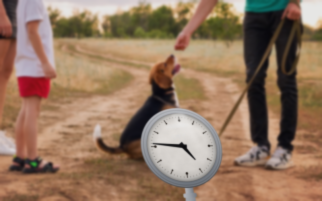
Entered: 4 h 46 min
